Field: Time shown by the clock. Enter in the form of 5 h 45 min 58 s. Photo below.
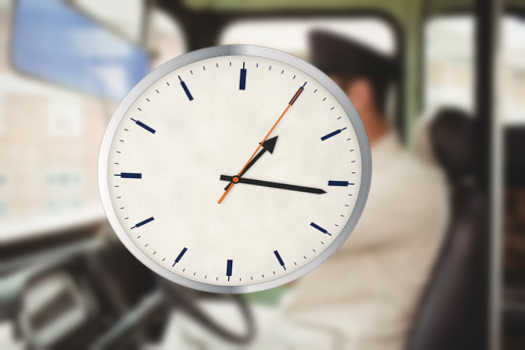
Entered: 1 h 16 min 05 s
